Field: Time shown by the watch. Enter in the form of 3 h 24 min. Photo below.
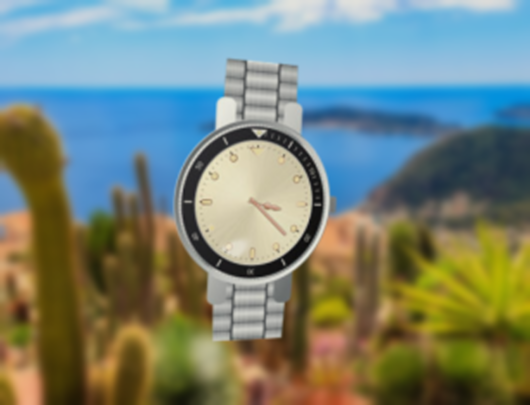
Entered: 3 h 22 min
